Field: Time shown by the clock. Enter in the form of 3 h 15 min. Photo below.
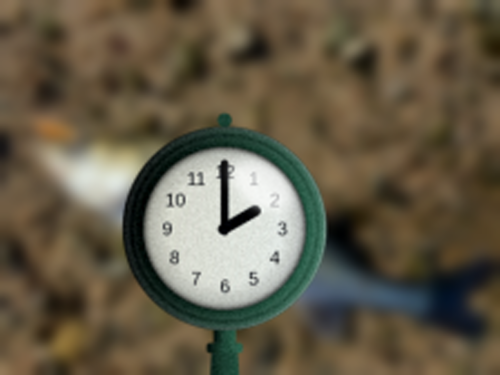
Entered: 2 h 00 min
